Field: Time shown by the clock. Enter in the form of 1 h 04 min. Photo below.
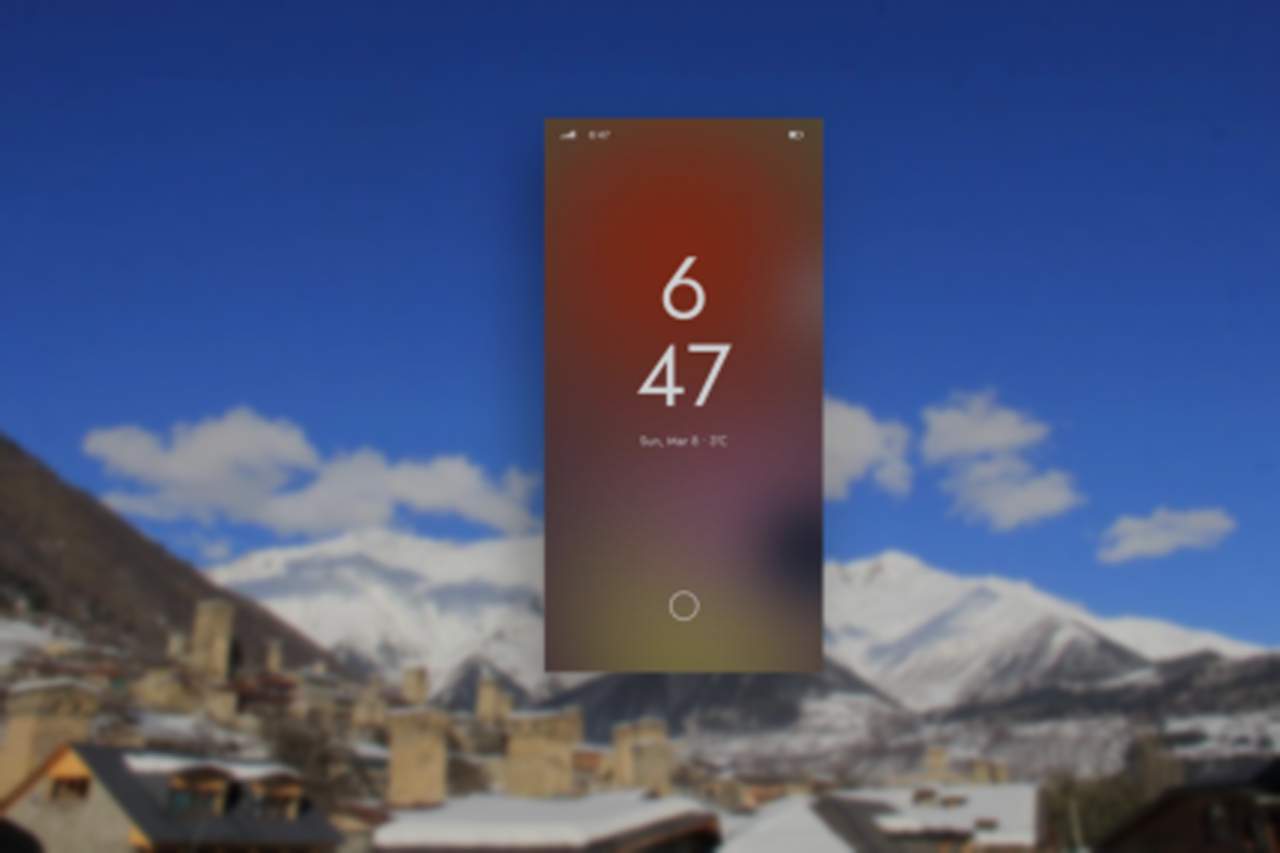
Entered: 6 h 47 min
